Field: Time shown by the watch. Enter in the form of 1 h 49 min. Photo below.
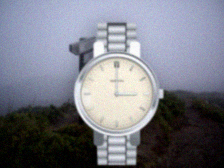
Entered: 3 h 00 min
